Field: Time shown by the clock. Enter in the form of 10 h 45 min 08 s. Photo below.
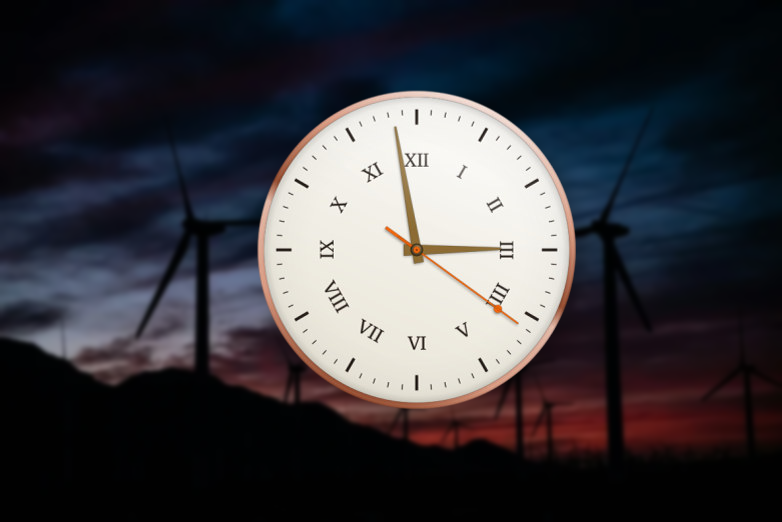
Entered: 2 h 58 min 21 s
